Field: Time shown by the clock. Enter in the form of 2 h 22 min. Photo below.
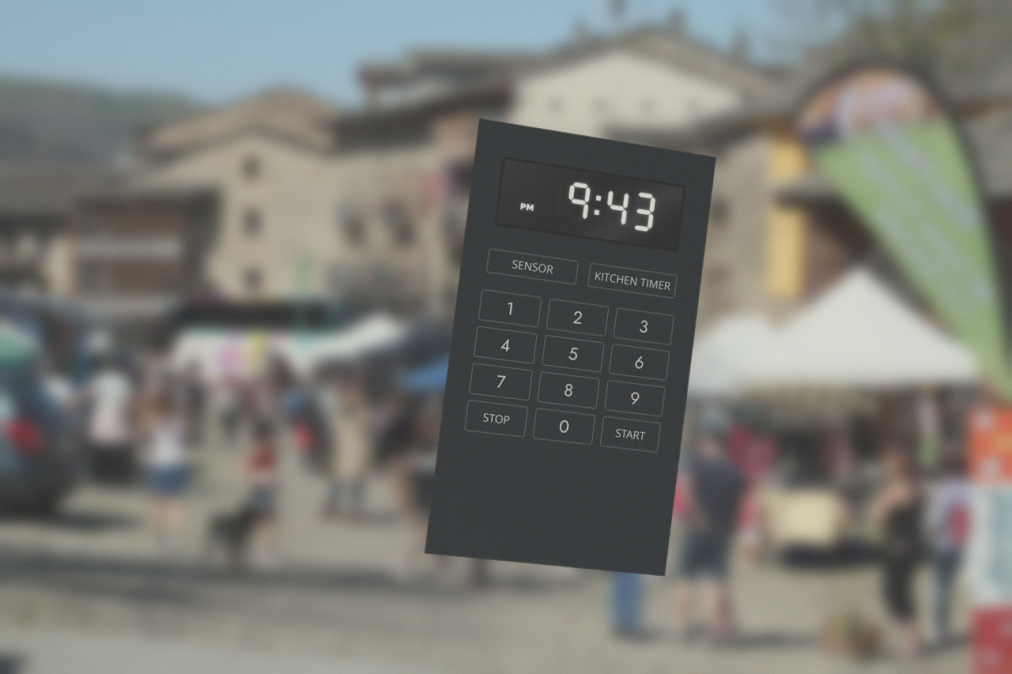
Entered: 9 h 43 min
